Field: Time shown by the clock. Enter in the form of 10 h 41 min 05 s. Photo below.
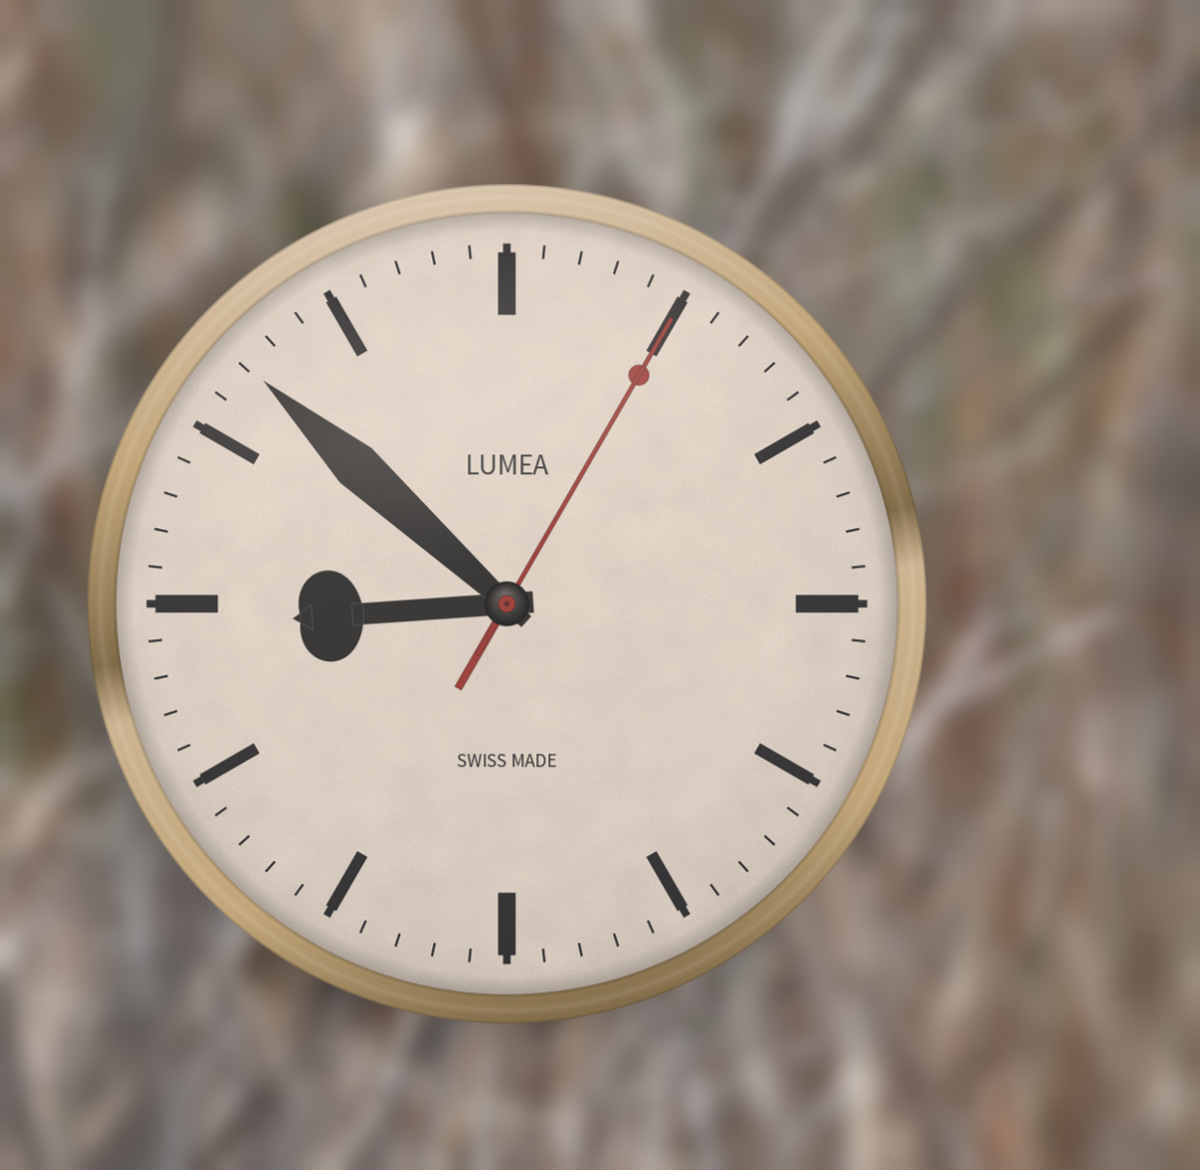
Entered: 8 h 52 min 05 s
